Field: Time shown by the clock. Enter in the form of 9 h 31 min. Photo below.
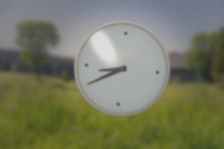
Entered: 8 h 40 min
